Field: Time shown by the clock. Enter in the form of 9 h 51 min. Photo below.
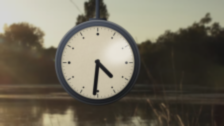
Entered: 4 h 31 min
